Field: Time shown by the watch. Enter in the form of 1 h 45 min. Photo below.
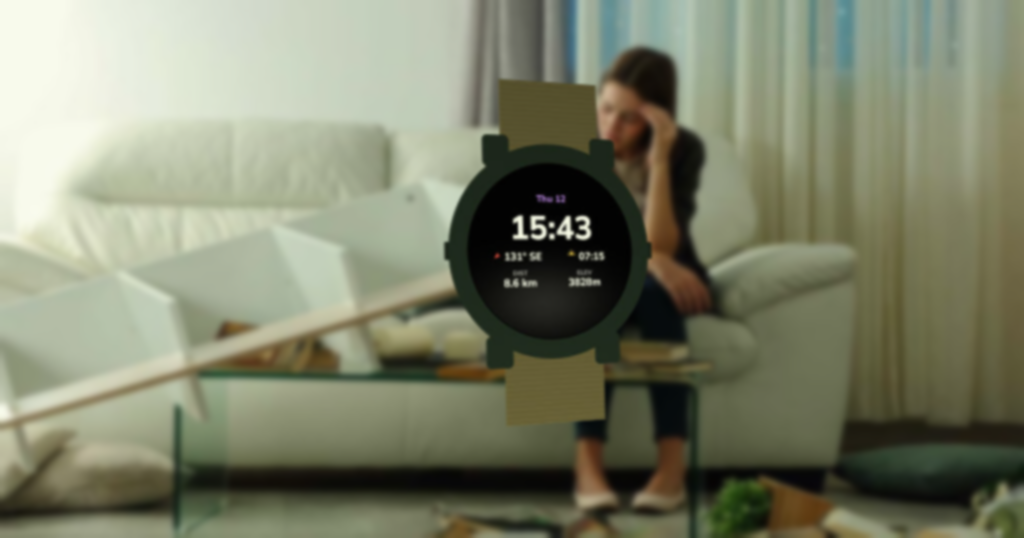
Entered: 15 h 43 min
